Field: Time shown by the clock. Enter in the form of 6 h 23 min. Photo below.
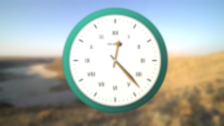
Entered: 12 h 23 min
